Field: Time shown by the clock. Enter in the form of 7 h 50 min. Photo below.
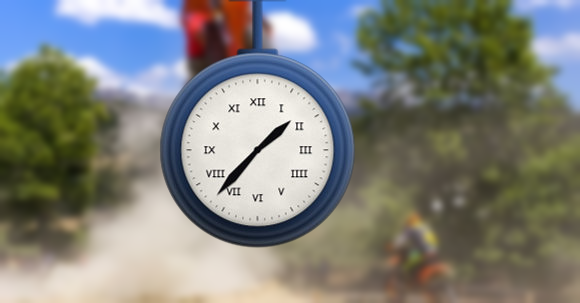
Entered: 1 h 37 min
